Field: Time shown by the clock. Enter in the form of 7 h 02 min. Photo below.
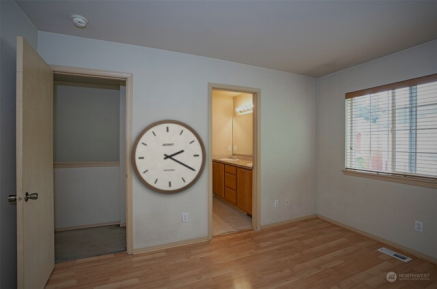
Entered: 2 h 20 min
